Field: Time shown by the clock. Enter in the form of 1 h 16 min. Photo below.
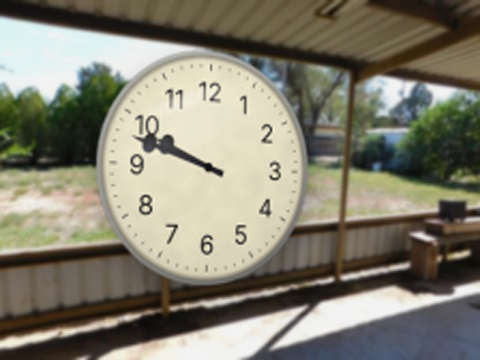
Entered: 9 h 48 min
